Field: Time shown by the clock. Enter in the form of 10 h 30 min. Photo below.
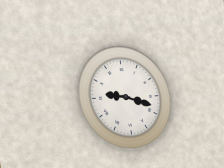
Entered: 9 h 18 min
